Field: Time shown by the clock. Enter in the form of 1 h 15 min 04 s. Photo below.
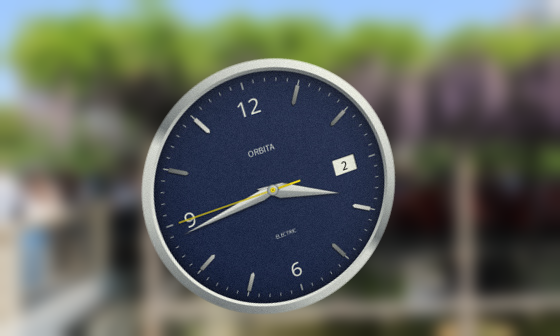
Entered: 3 h 43 min 45 s
